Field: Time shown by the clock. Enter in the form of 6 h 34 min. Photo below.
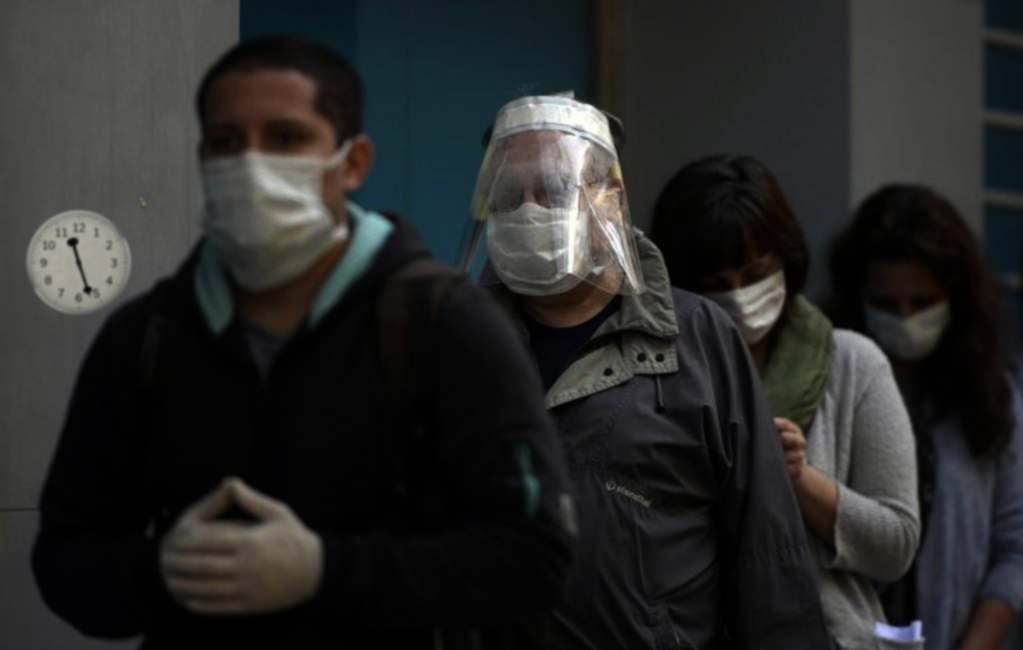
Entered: 11 h 27 min
